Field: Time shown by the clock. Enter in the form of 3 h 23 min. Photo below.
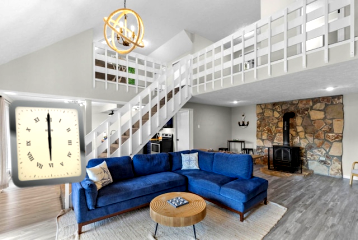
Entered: 6 h 00 min
